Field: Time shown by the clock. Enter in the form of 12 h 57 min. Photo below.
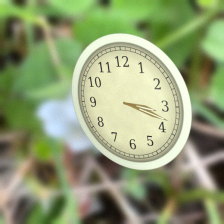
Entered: 3 h 18 min
